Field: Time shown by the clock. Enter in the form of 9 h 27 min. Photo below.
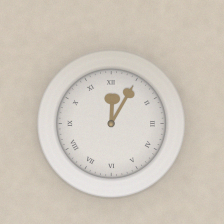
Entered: 12 h 05 min
